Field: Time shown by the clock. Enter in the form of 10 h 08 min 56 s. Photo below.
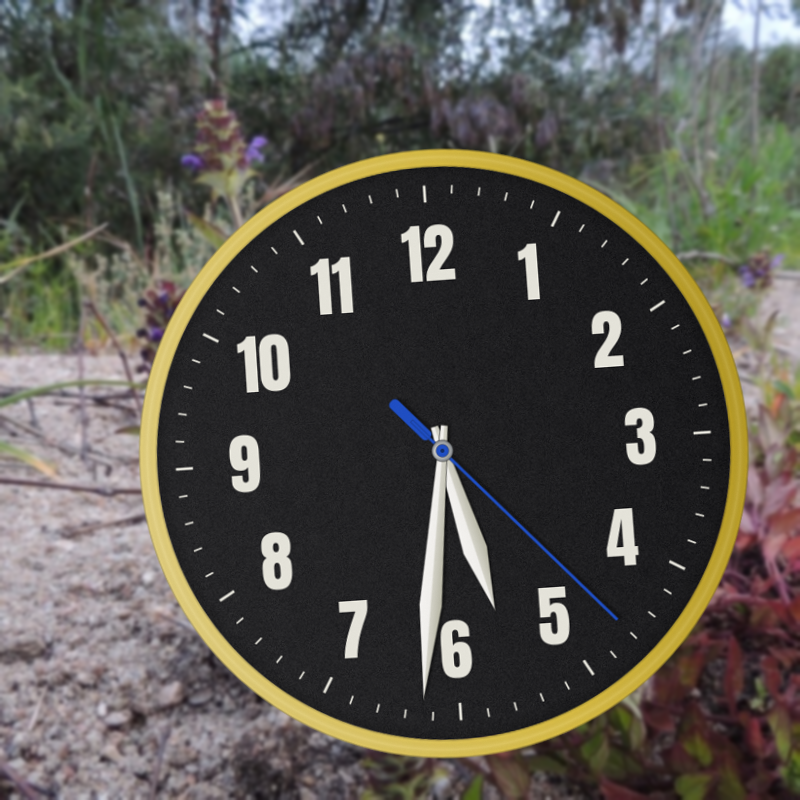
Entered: 5 h 31 min 23 s
